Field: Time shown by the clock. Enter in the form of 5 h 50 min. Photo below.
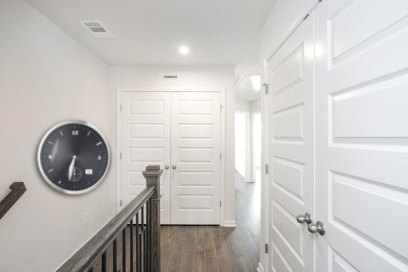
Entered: 6 h 32 min
